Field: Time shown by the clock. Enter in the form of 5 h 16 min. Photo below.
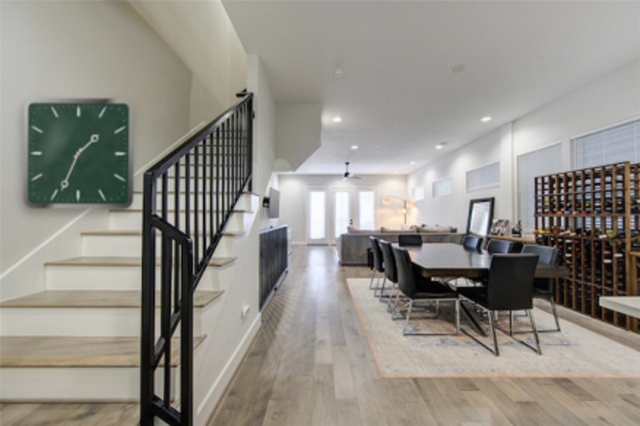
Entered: 1 h 34 min
